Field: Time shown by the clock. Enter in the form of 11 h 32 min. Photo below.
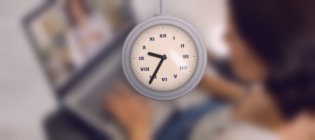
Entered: 9 h 35 min
